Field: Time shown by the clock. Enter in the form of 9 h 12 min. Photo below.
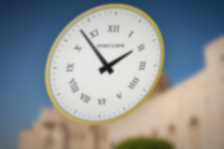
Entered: 1 h 53 min
